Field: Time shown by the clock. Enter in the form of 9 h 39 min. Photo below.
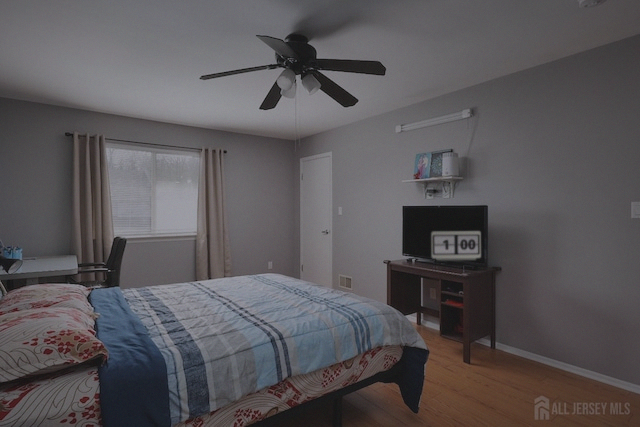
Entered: 1 h 00 min
